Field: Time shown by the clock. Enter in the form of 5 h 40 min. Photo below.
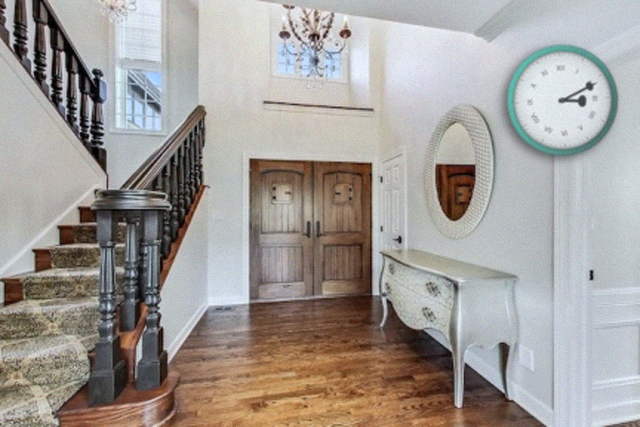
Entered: 3 h 11 min
